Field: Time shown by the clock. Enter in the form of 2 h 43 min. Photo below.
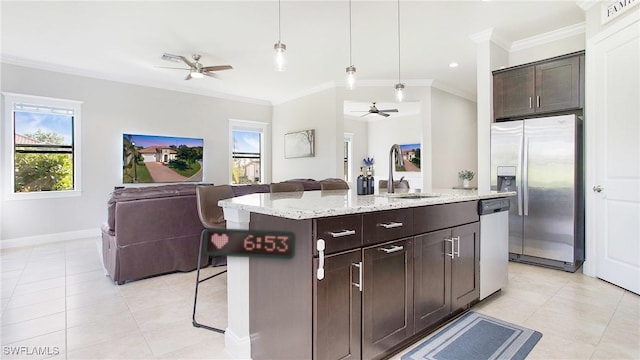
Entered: 6 h 53 min
